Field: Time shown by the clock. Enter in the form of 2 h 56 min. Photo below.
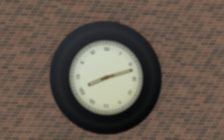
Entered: 8 h 12 min
